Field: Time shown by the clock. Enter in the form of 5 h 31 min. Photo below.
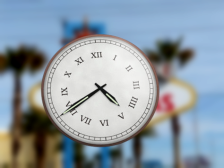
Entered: 4 h 40 min
